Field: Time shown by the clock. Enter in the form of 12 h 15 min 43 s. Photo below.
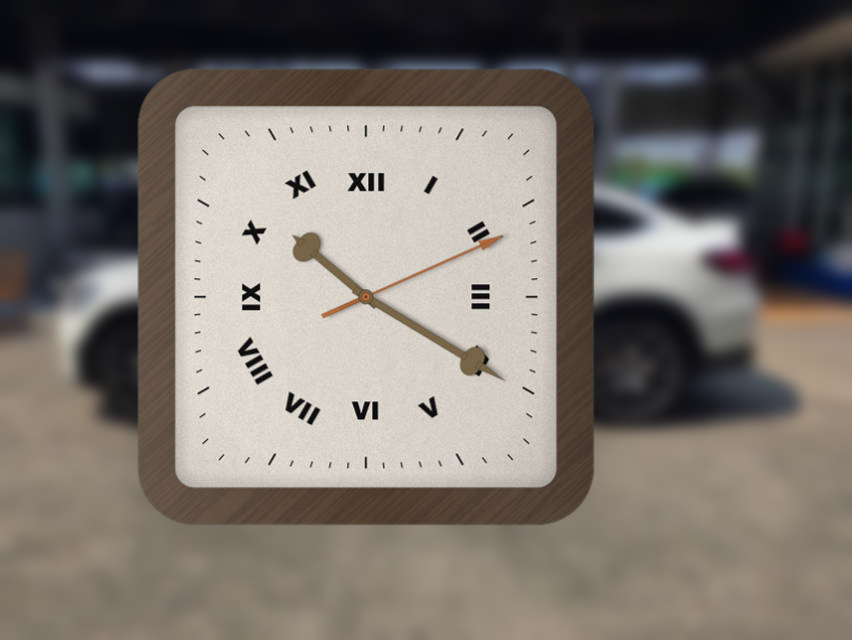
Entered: 10 h 20 min 11 s
